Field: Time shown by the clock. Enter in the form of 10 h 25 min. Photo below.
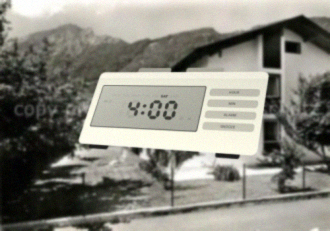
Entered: 4 h 00 min
